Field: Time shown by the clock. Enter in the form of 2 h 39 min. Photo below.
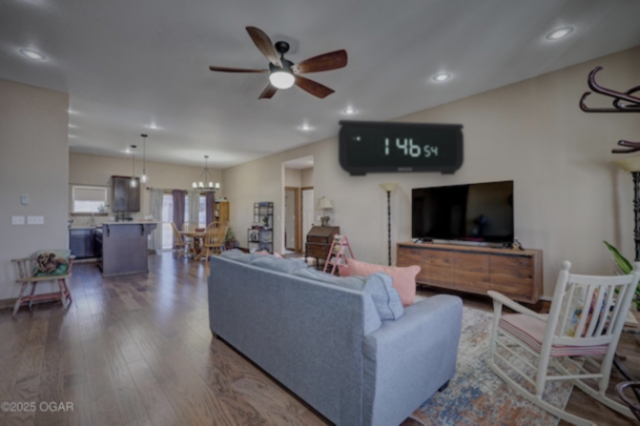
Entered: 1 h 46 min
